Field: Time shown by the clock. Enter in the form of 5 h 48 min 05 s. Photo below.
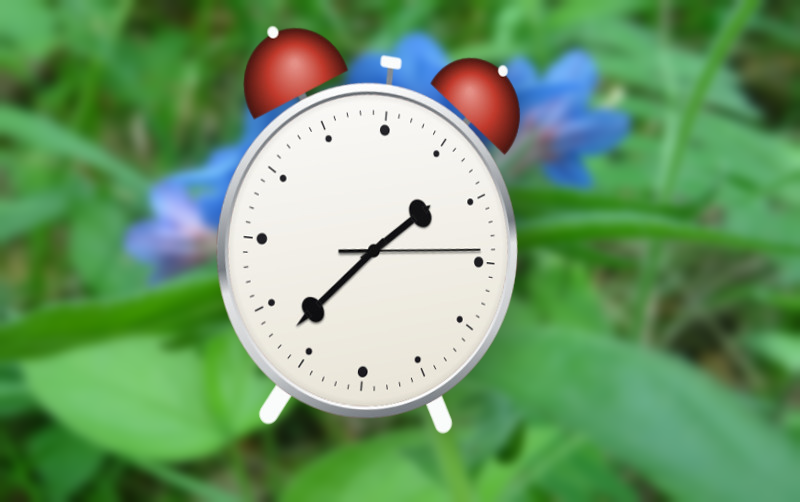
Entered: 1 h 37 min 14 s
